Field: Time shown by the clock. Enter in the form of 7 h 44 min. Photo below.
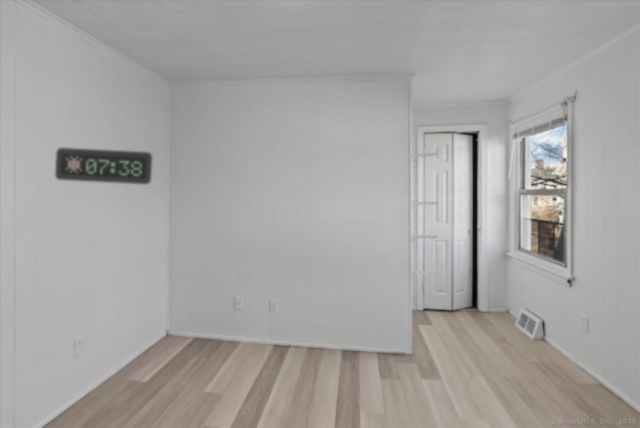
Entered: 7 h 38 min
